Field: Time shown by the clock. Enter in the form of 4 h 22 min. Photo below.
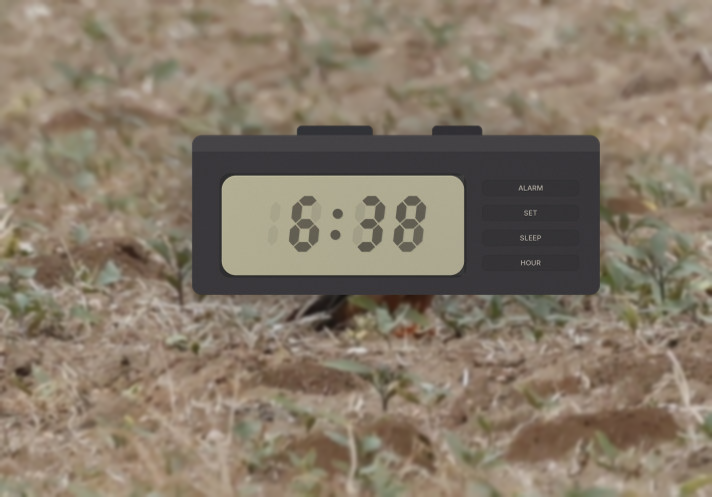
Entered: 6 h 38 min
